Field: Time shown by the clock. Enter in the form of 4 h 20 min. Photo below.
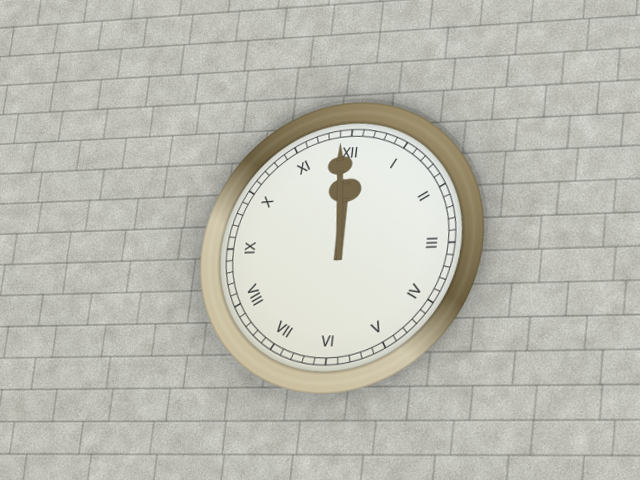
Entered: 11 h 59 min
